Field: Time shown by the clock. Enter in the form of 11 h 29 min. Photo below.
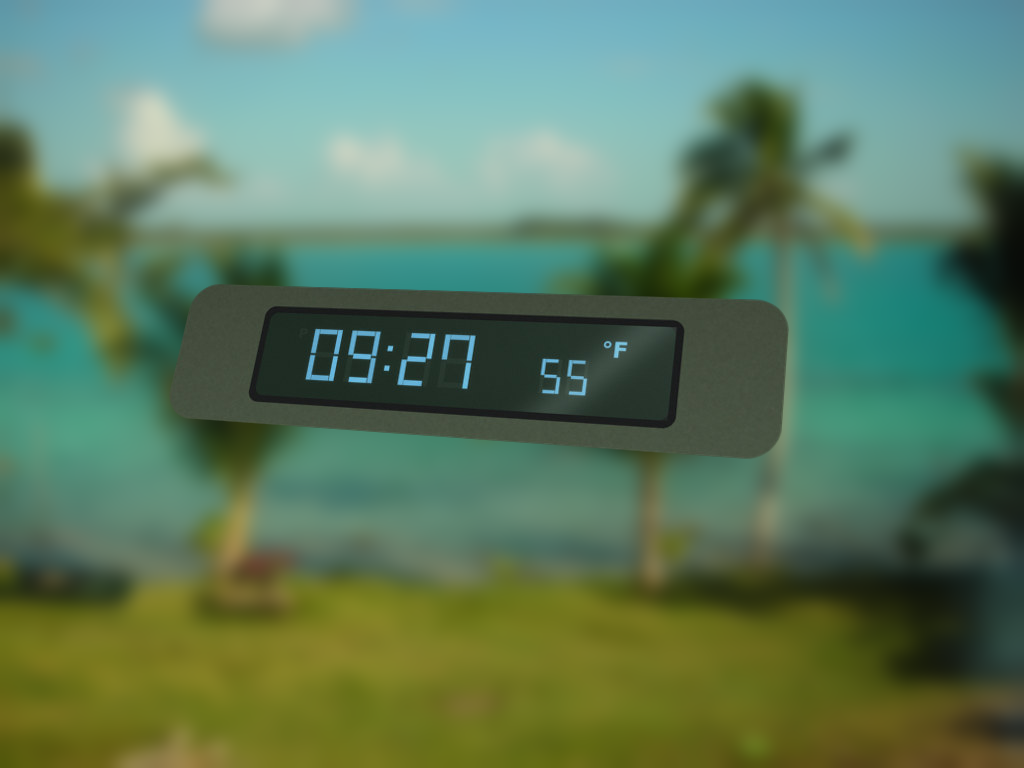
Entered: 9 h 27 min
